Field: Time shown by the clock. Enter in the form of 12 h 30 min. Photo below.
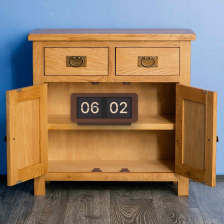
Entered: 6 h 02 min
